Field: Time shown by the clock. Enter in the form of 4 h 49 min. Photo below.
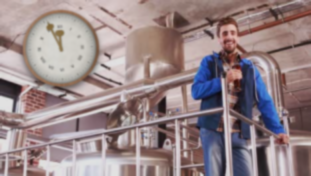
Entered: 11 h 56 min
